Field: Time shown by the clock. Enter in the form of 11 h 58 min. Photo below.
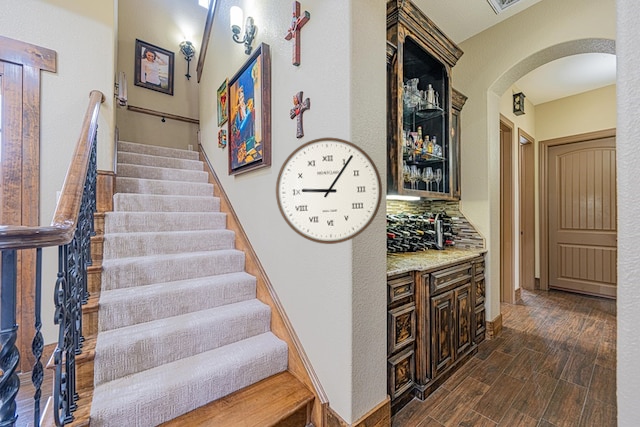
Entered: 9 h 06 min
